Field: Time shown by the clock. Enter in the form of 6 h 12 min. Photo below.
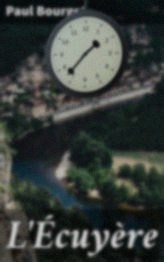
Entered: 1 h 37 min
